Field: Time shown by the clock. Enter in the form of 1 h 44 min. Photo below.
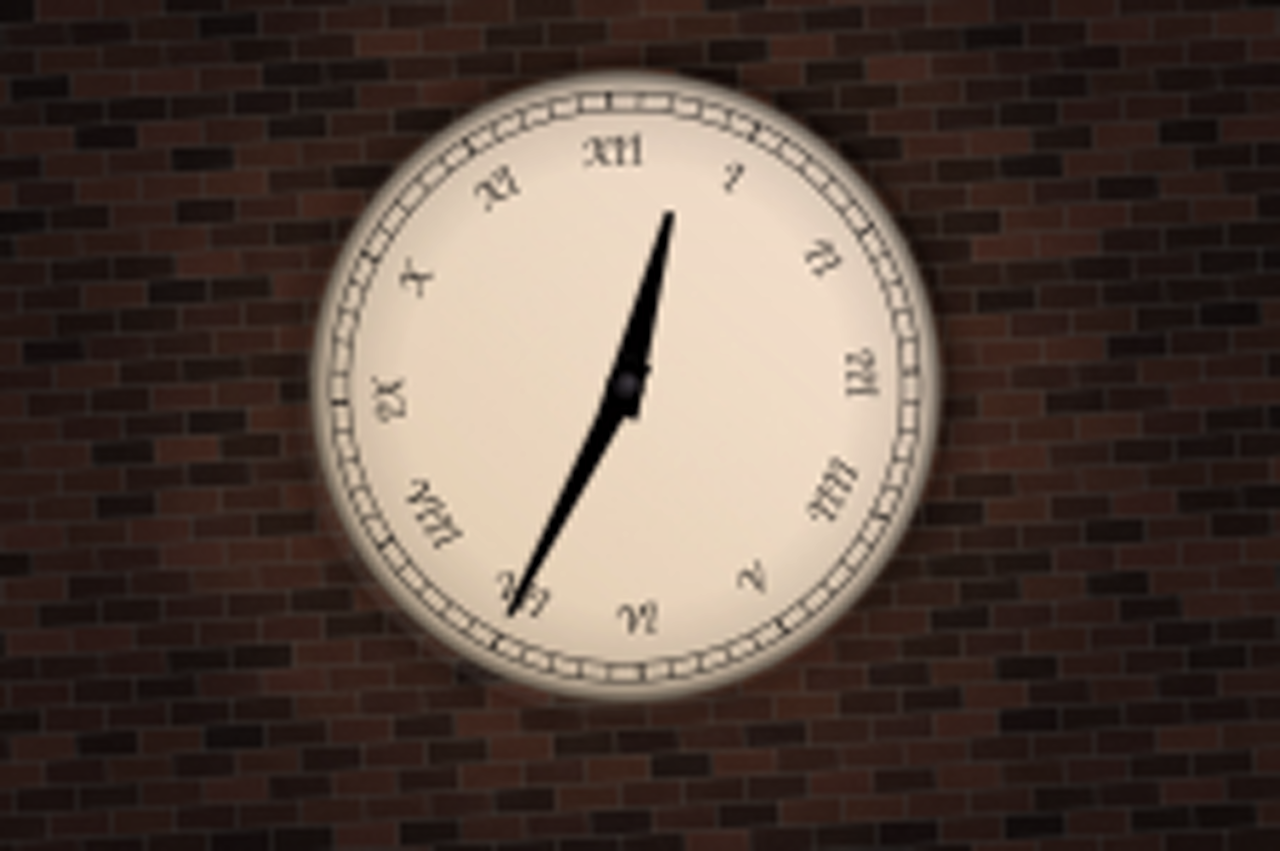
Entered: 12 h 35 min
